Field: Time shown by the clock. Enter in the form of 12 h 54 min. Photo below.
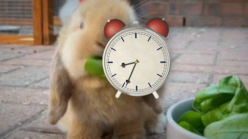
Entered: 8 h 34 min
